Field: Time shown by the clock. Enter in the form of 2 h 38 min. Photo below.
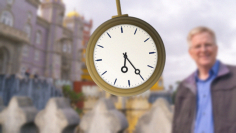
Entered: 6 h 25 min
